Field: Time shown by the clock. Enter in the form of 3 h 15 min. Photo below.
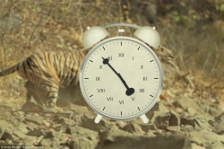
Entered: 4 h 53 min
